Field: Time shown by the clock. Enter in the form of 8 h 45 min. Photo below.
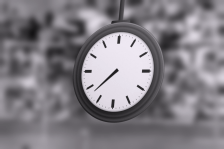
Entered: 7 h 38 min
